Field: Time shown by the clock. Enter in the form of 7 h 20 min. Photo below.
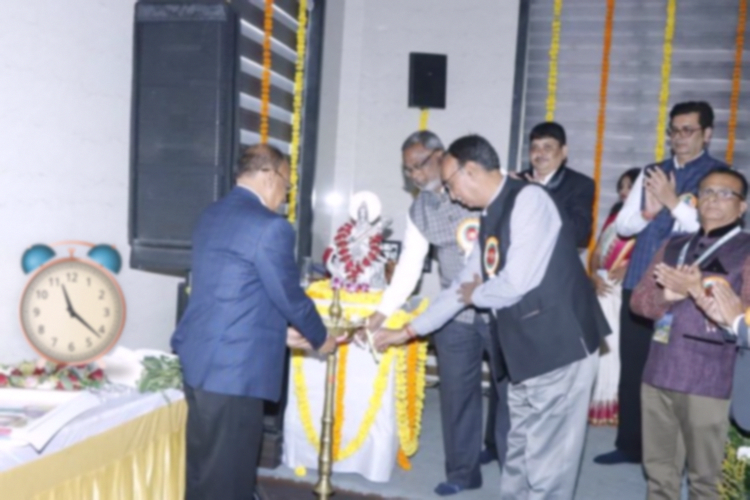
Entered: 11 h 22 min
